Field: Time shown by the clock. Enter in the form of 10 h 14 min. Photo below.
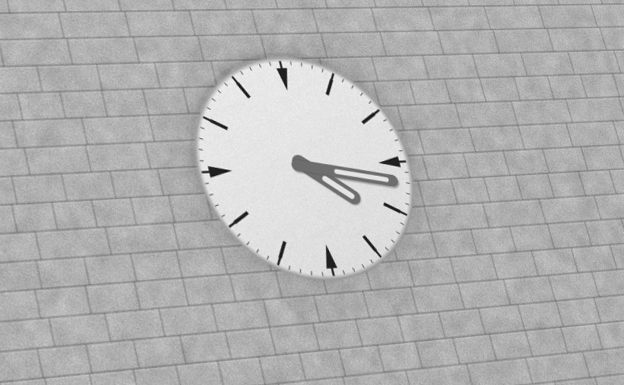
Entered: 4 h 17 min
